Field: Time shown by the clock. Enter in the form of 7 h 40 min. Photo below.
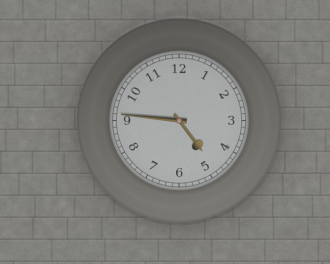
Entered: 4 h 46 min
